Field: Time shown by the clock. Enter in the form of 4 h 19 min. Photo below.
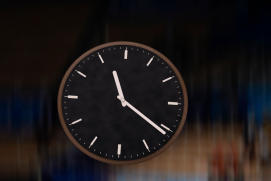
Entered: 11 h 21 min
